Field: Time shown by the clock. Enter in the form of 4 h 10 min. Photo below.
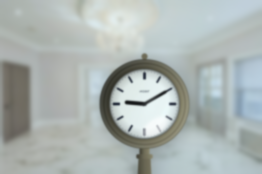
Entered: 9 h 10 min
